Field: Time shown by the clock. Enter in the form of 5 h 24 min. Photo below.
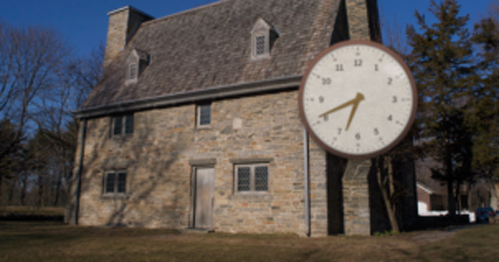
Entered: 6 h 41 min
